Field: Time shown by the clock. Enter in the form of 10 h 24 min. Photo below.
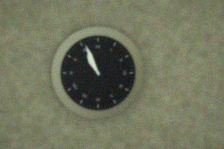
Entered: 10 h 56 min
